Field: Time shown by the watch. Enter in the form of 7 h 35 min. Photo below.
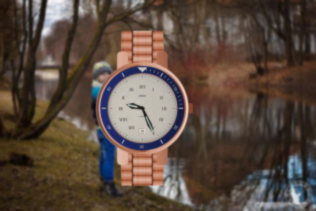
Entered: 9 h 26 min
